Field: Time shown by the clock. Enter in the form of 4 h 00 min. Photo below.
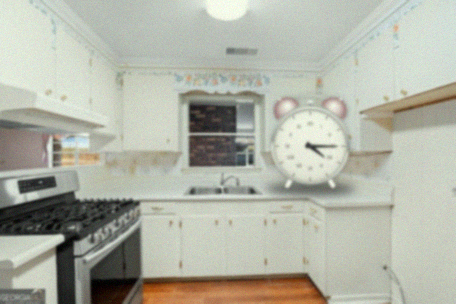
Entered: 4 h 15 min
